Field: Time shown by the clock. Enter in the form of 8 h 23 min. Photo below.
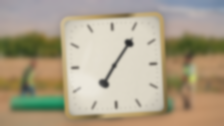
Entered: 7 h 06 min
